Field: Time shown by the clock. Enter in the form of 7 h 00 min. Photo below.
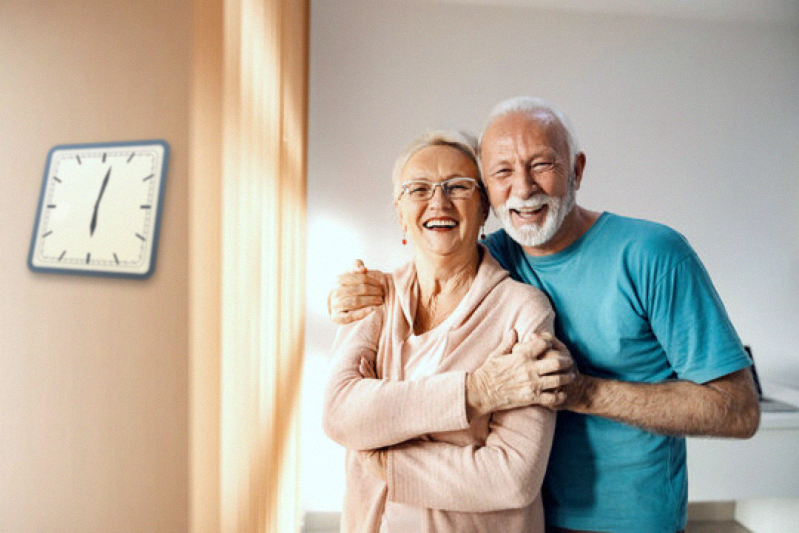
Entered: 6 h 02 min
